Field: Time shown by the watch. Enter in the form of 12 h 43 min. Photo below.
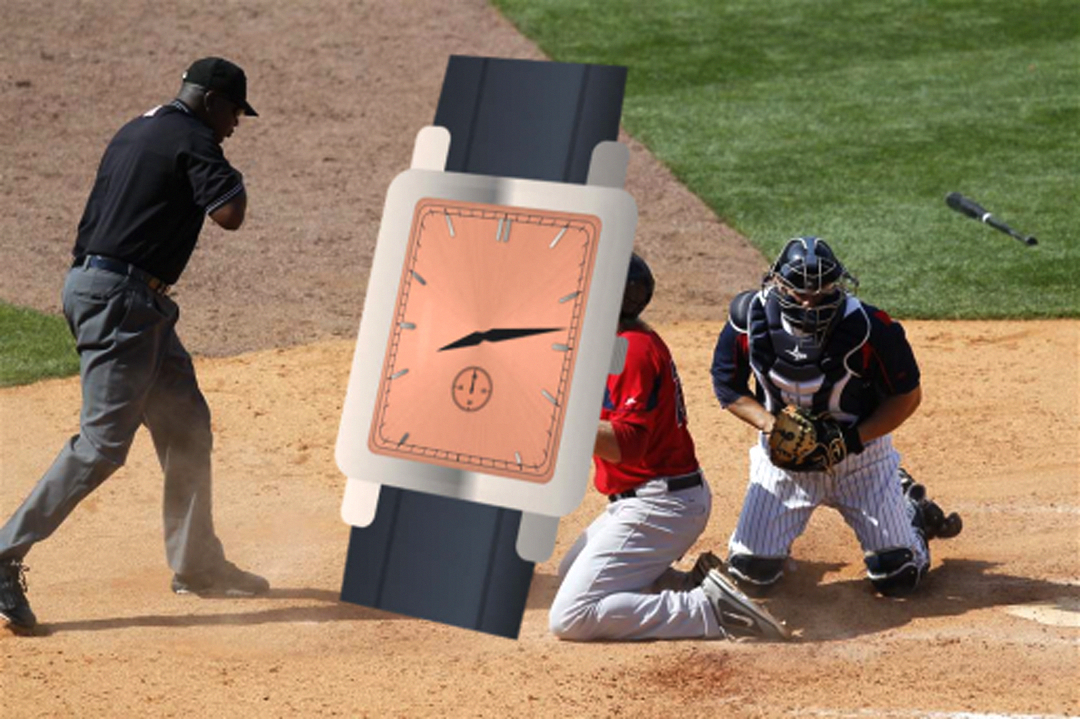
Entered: 8 h 13 min
